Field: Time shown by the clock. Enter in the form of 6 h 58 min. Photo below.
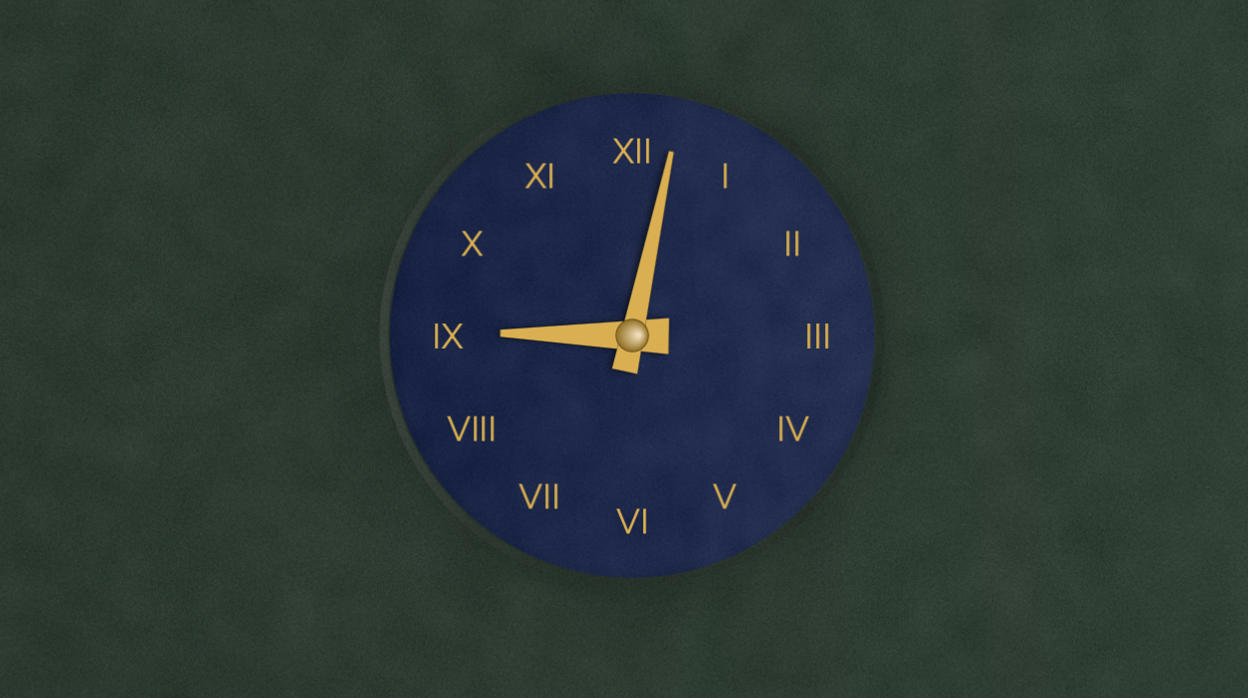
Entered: 9 h 02 min
